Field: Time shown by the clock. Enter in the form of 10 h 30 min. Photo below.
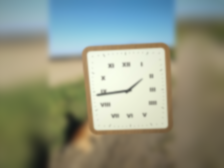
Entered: 1 h 44 min
